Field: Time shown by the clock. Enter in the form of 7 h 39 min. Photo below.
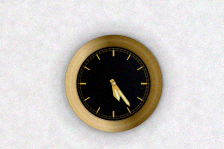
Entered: 5 h 24 min
